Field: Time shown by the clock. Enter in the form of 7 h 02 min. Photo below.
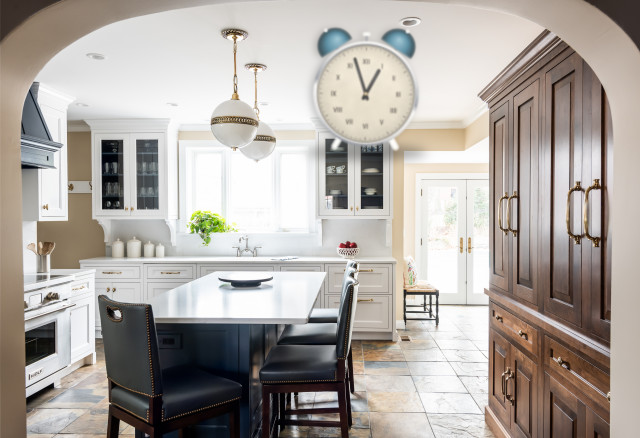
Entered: 12 h 57 min
